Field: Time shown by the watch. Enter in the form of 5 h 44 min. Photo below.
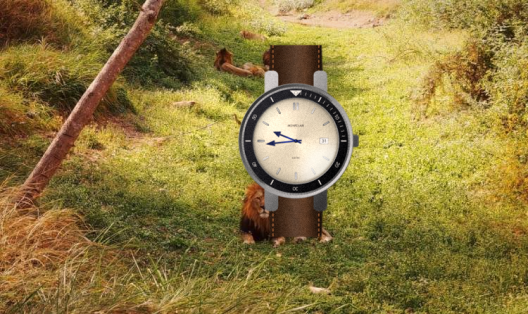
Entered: 9 h 44 min
